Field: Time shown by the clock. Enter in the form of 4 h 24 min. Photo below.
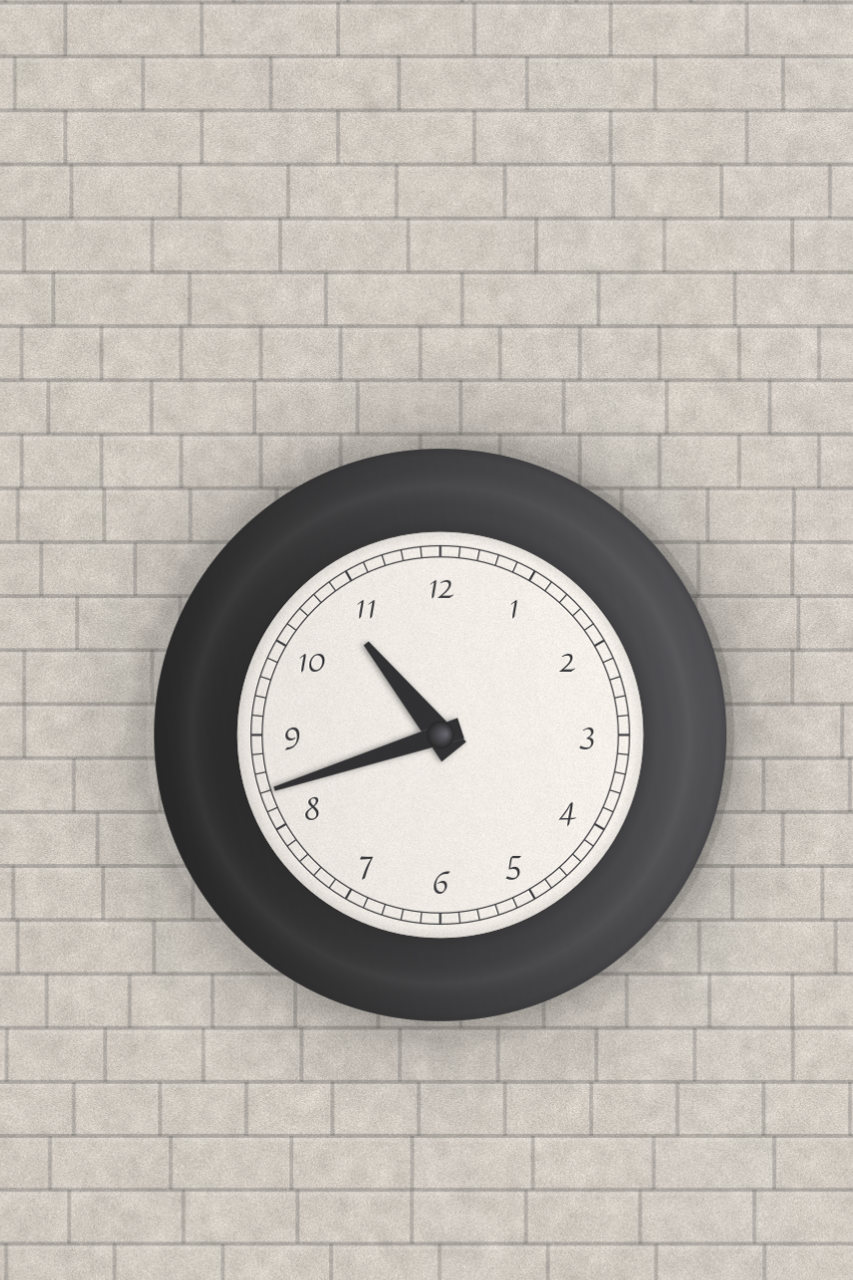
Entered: 10 h 42 min
